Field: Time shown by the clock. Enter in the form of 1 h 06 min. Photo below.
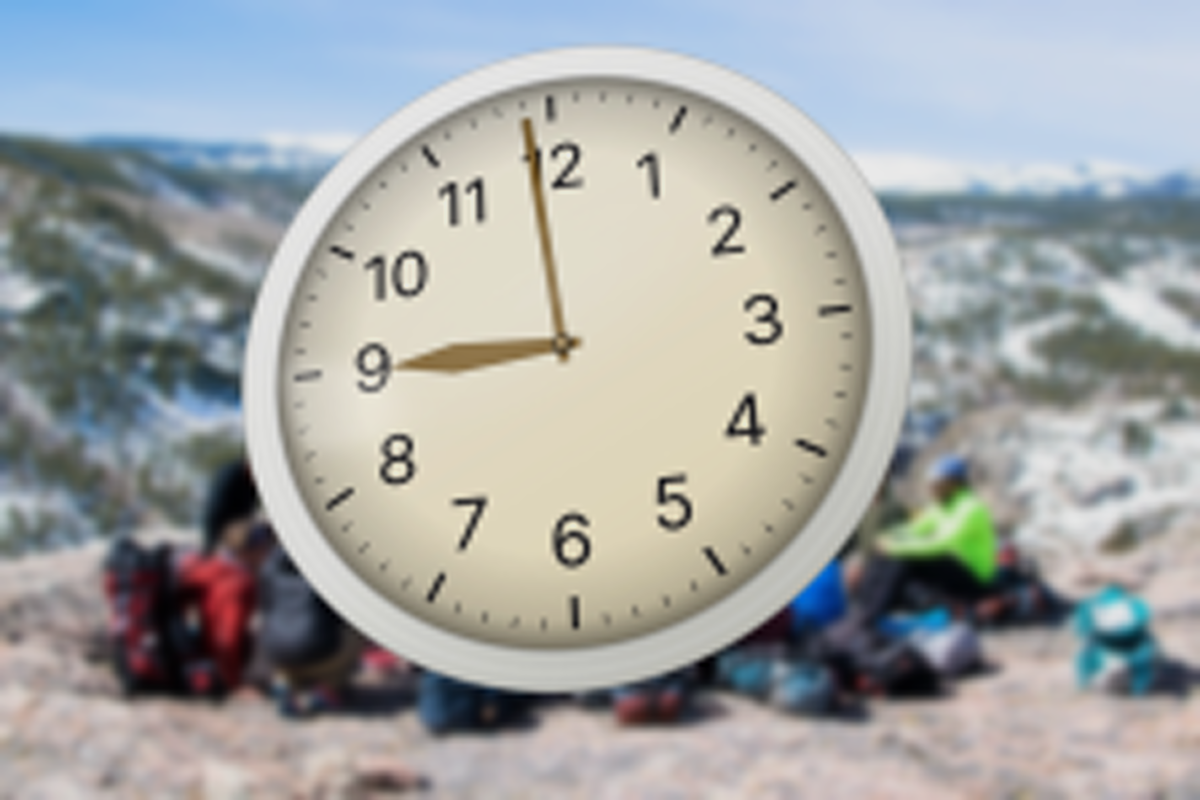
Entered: 8 h 59 min
